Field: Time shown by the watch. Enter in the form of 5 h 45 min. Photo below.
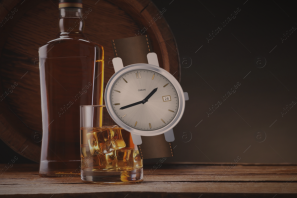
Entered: 1 h 43 min
